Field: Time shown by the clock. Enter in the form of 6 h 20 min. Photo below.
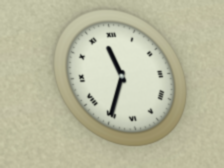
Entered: 11 h 35 min
